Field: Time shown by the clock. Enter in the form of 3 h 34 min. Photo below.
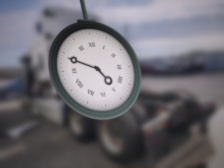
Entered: 4 h 49 min
